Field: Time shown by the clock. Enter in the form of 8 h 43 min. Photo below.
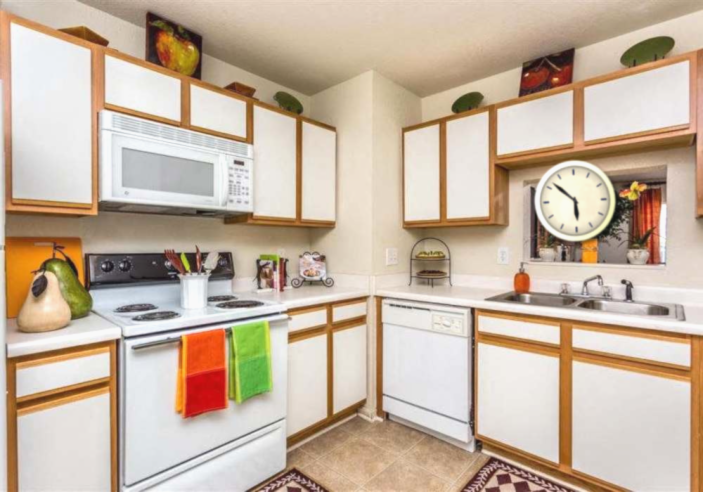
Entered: 5 h 52 min
